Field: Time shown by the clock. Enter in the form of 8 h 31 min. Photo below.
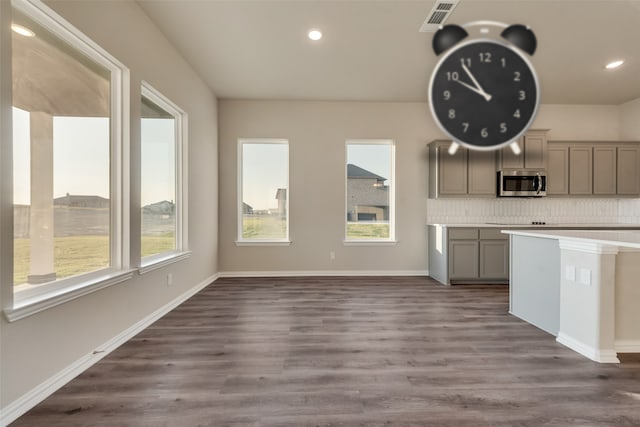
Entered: 9 h 54 min
